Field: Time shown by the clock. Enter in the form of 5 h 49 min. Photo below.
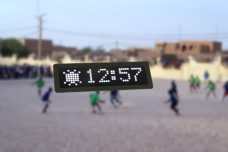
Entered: 12 h 57 min
